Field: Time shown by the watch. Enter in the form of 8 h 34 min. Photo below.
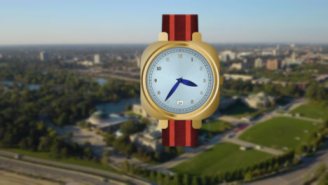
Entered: 3 h 36 min
